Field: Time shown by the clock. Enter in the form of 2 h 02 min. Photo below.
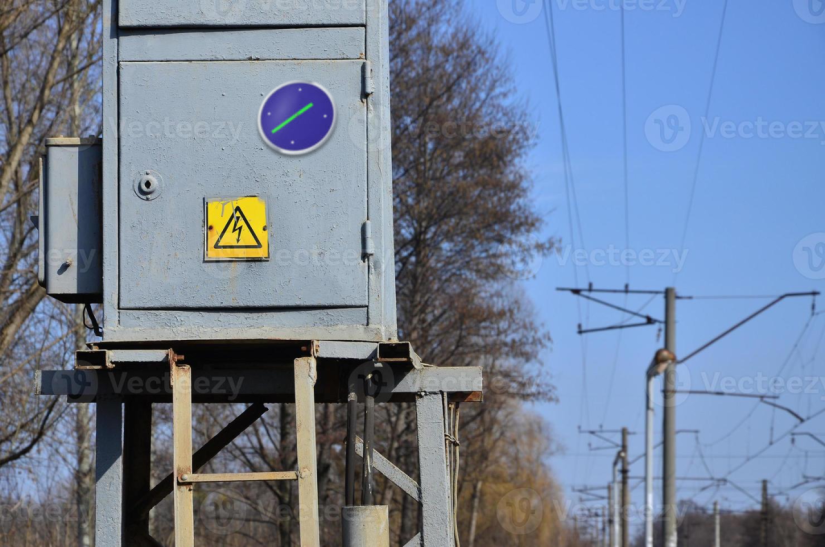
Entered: 1 h 38 min
